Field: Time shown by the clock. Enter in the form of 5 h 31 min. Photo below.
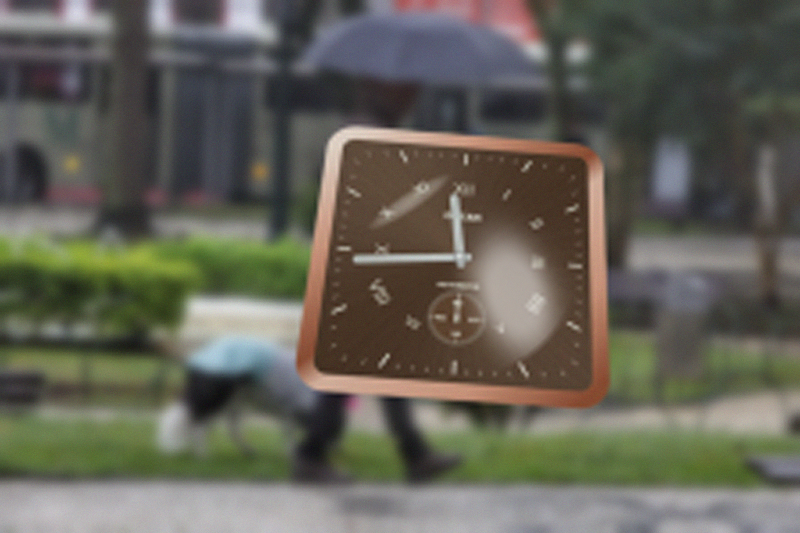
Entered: 11 h 44 min
